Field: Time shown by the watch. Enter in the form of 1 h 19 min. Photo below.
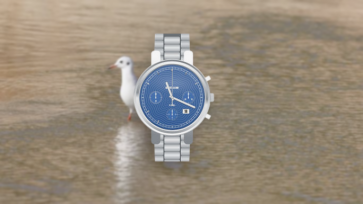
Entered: 11 h 19 min
